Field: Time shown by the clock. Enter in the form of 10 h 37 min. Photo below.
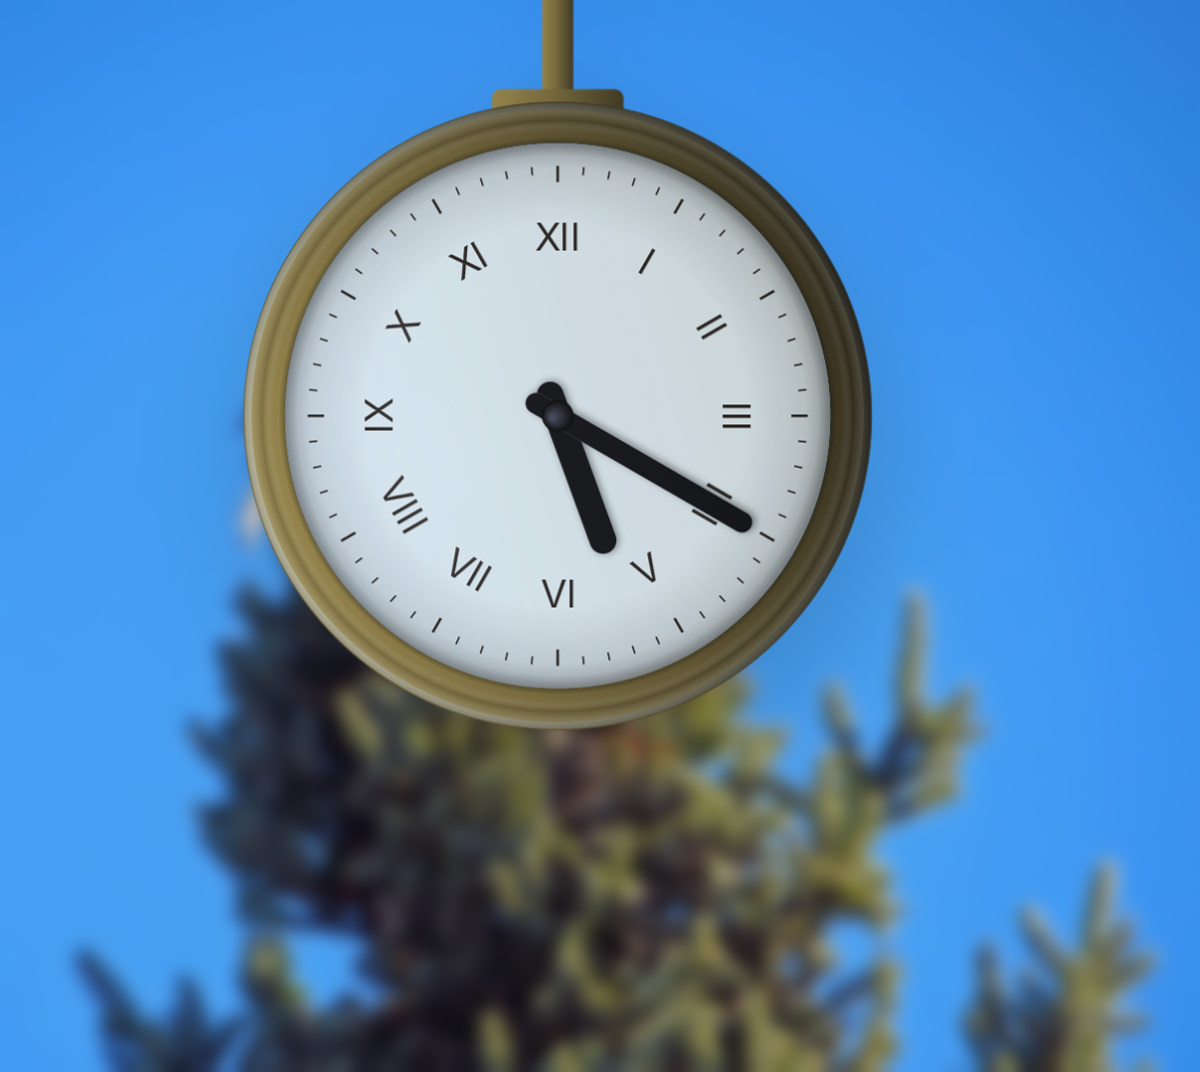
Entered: 5 h 20 min
